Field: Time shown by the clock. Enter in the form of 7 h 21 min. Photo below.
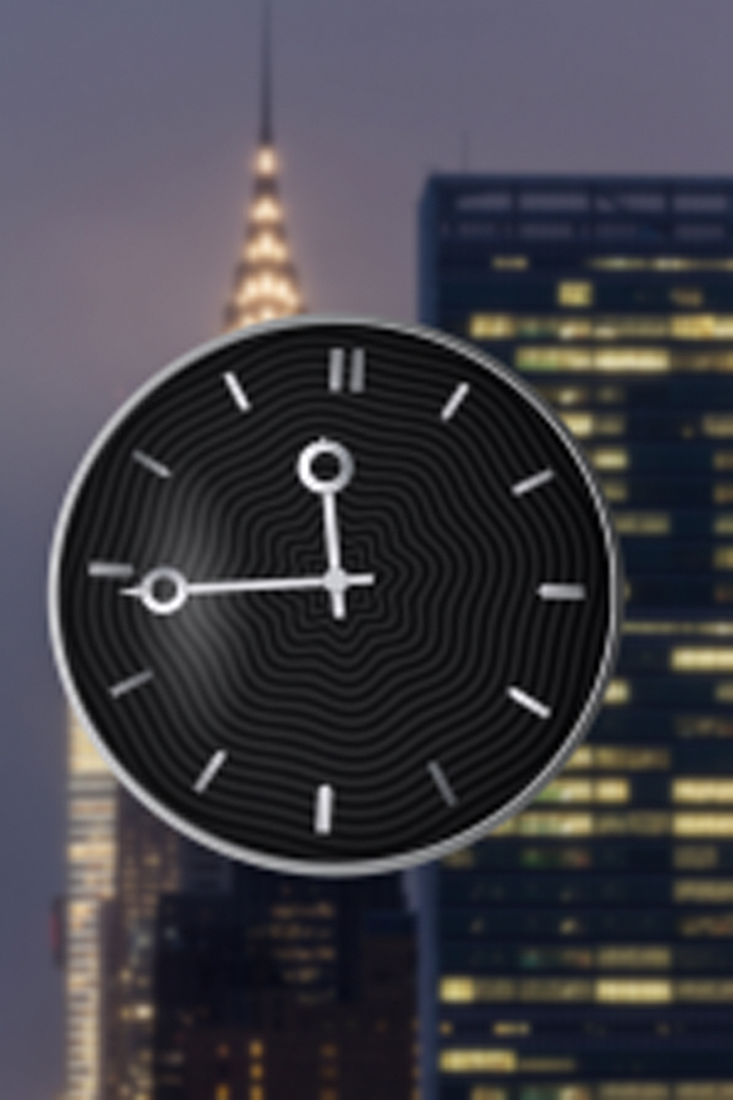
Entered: 11 h 44 min
